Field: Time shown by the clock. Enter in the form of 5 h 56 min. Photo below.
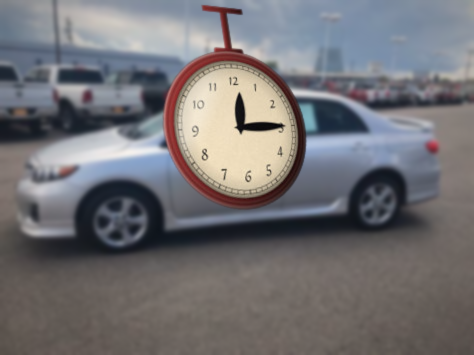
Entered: 12 h 15 min
